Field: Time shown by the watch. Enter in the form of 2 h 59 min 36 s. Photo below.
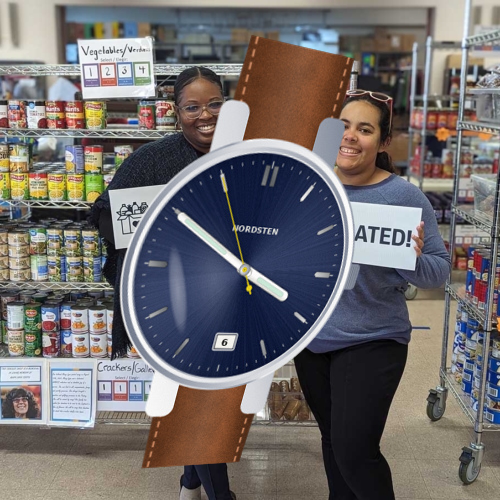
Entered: 3 h 49 min 55 s
